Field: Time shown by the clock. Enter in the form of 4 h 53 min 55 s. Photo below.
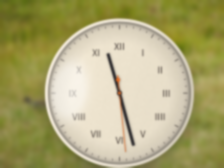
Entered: 11 h 27 min 29 s
